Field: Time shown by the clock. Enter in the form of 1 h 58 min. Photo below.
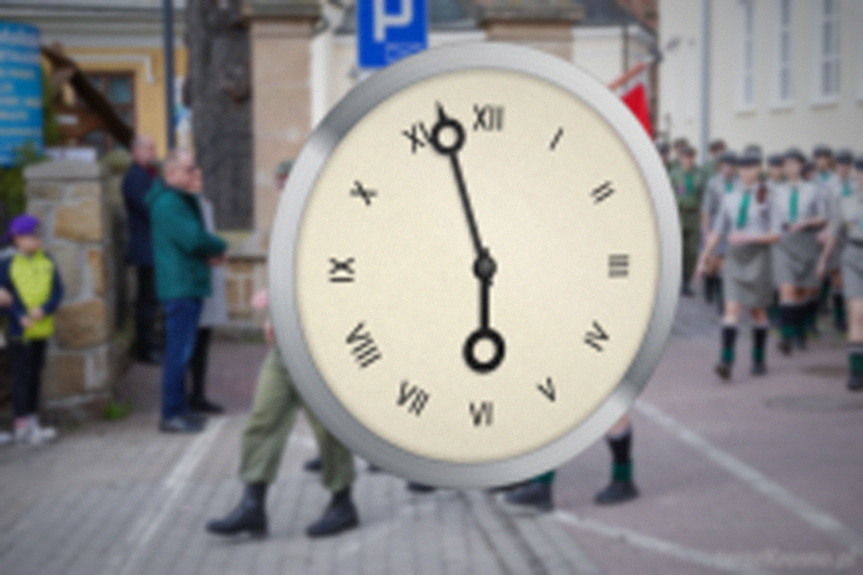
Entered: 5 h 57 min
